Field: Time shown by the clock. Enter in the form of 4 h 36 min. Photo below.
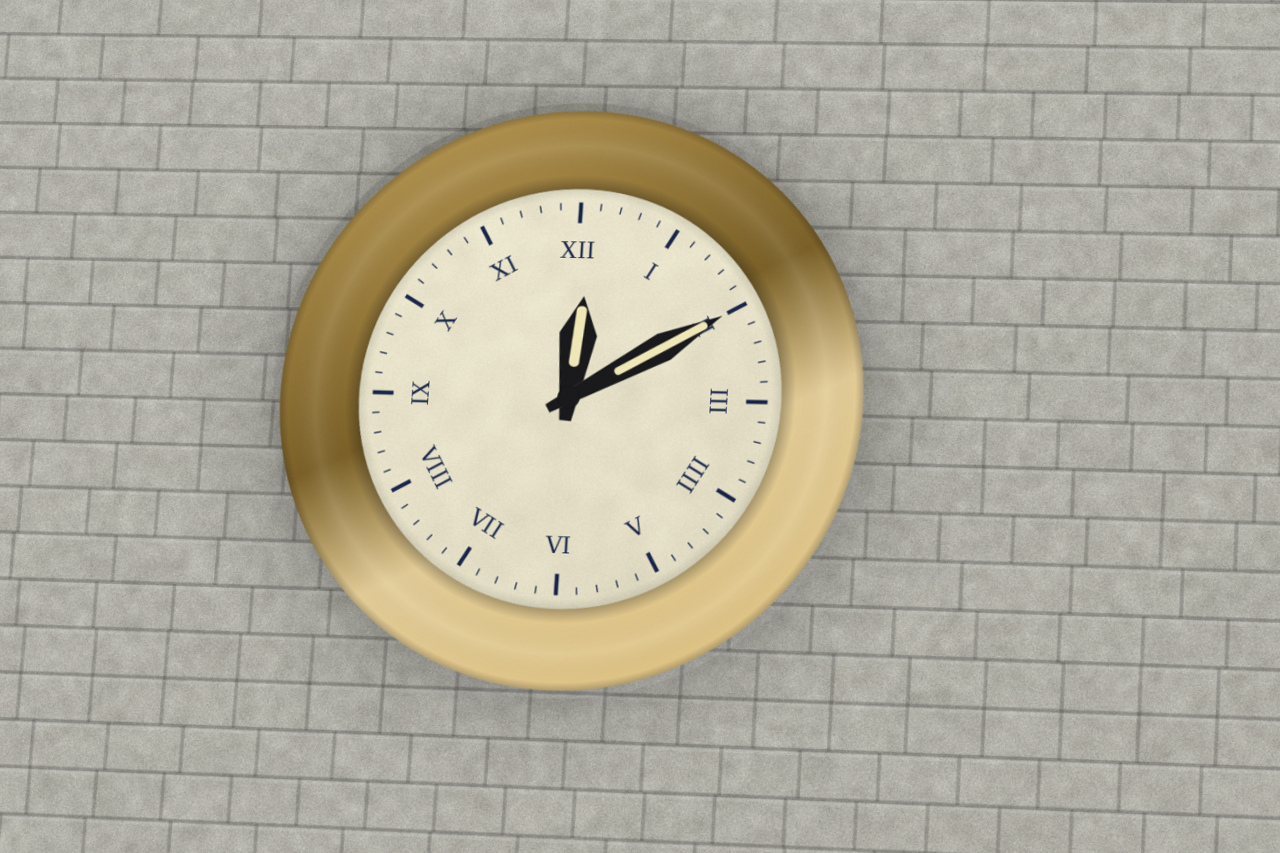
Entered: 12 h 10 min
